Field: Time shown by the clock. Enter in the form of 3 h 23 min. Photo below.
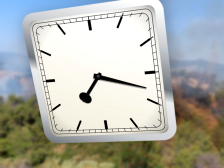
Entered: 7 h 18 min
